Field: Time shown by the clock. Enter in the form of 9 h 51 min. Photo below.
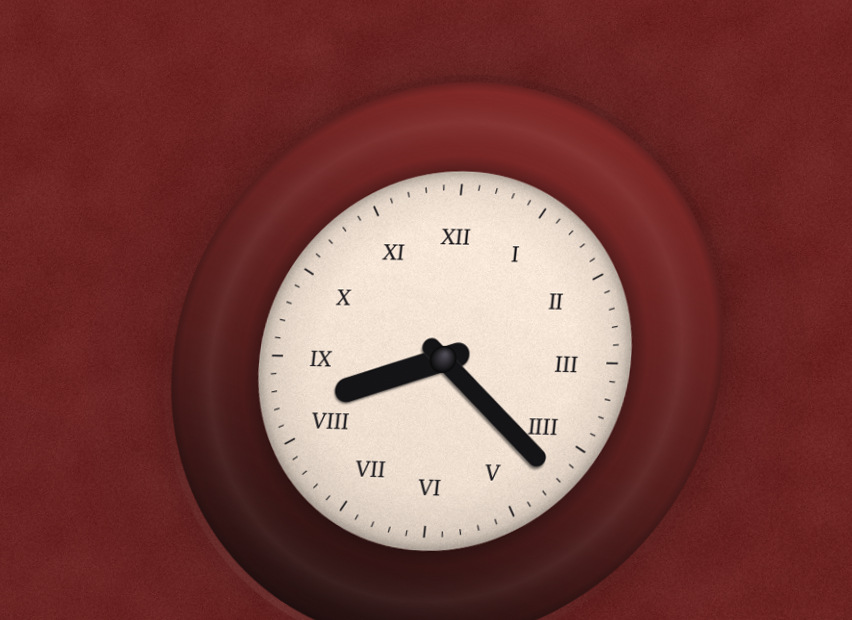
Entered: 8 h 22 min
